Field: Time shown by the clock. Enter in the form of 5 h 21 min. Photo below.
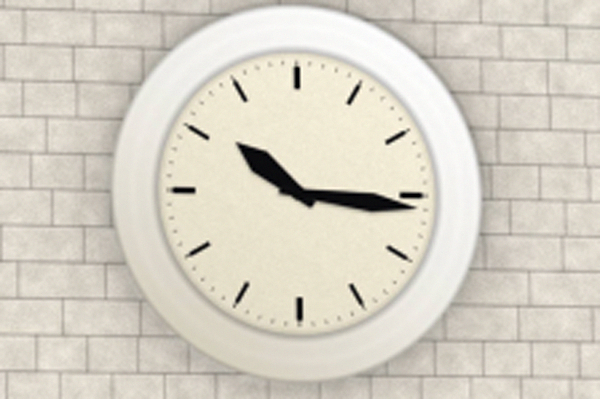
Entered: 10 h 16 min
